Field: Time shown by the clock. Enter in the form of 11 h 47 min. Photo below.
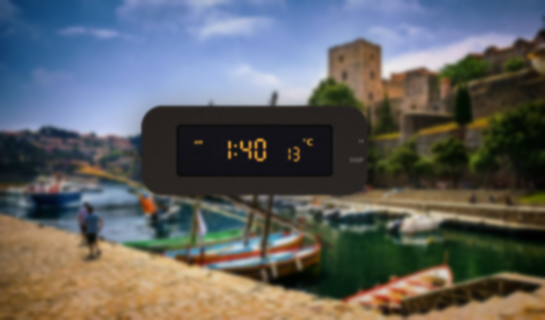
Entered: 1 h 40 min
